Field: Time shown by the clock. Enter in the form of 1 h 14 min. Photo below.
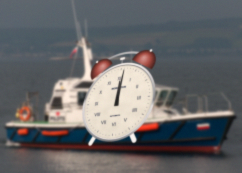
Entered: 12 h 01 min
